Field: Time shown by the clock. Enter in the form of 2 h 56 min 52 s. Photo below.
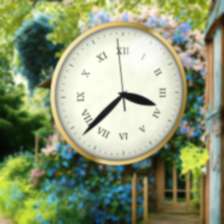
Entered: 3 h 37 min 59 s
